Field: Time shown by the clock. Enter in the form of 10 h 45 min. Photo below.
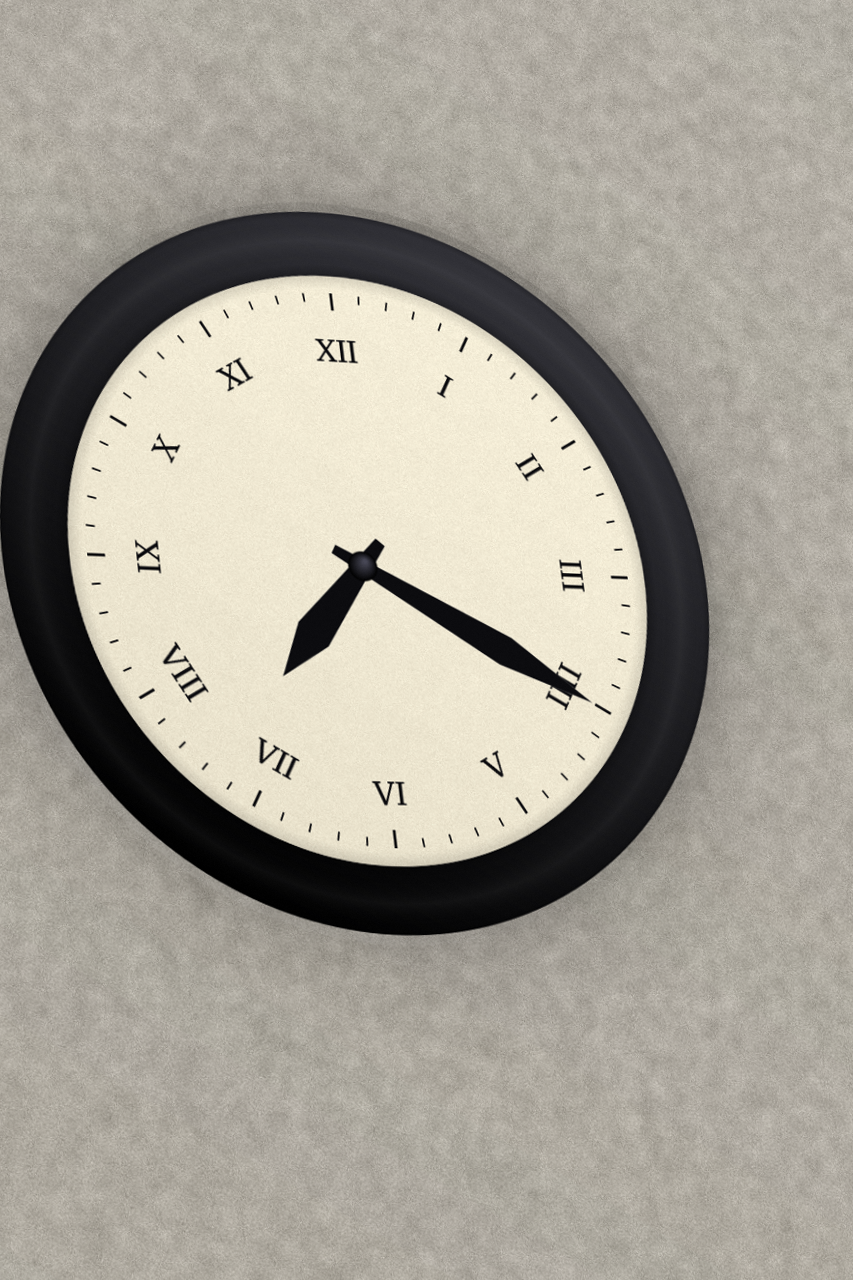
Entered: 7 h 20 min
